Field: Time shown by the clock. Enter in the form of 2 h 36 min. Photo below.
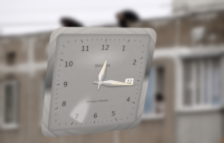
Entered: 12 h 16 min
